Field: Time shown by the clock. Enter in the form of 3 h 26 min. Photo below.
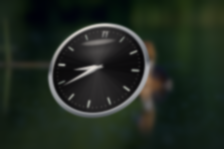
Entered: 8 h 39 min
